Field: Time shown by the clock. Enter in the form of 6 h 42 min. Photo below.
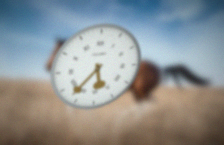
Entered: 5 h 37 min
